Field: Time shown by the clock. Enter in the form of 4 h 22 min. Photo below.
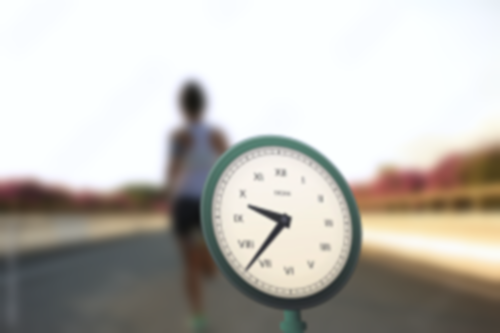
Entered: 9 h 37 min
